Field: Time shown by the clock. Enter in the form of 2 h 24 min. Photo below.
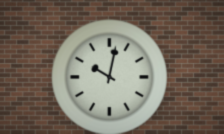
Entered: 10 h 02 min
